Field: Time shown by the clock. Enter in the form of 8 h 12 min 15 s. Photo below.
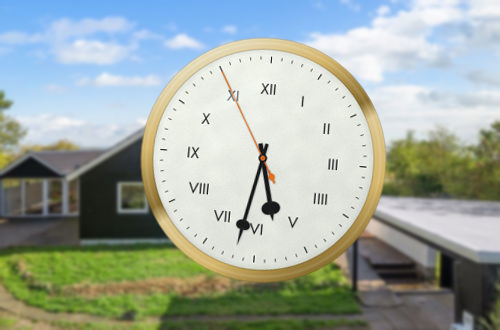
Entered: 5 h 31 min 55 s
